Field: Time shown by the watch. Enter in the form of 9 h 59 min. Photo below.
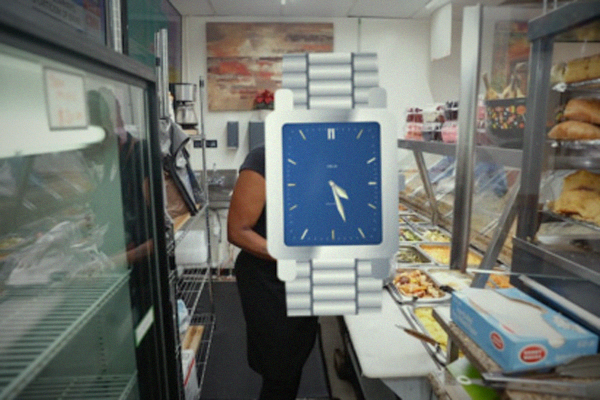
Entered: 4 h 27 min
